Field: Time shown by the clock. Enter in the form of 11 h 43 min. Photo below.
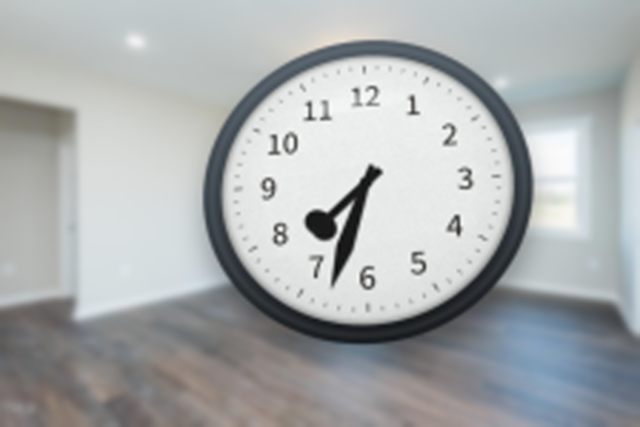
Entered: 7 h 33 min
